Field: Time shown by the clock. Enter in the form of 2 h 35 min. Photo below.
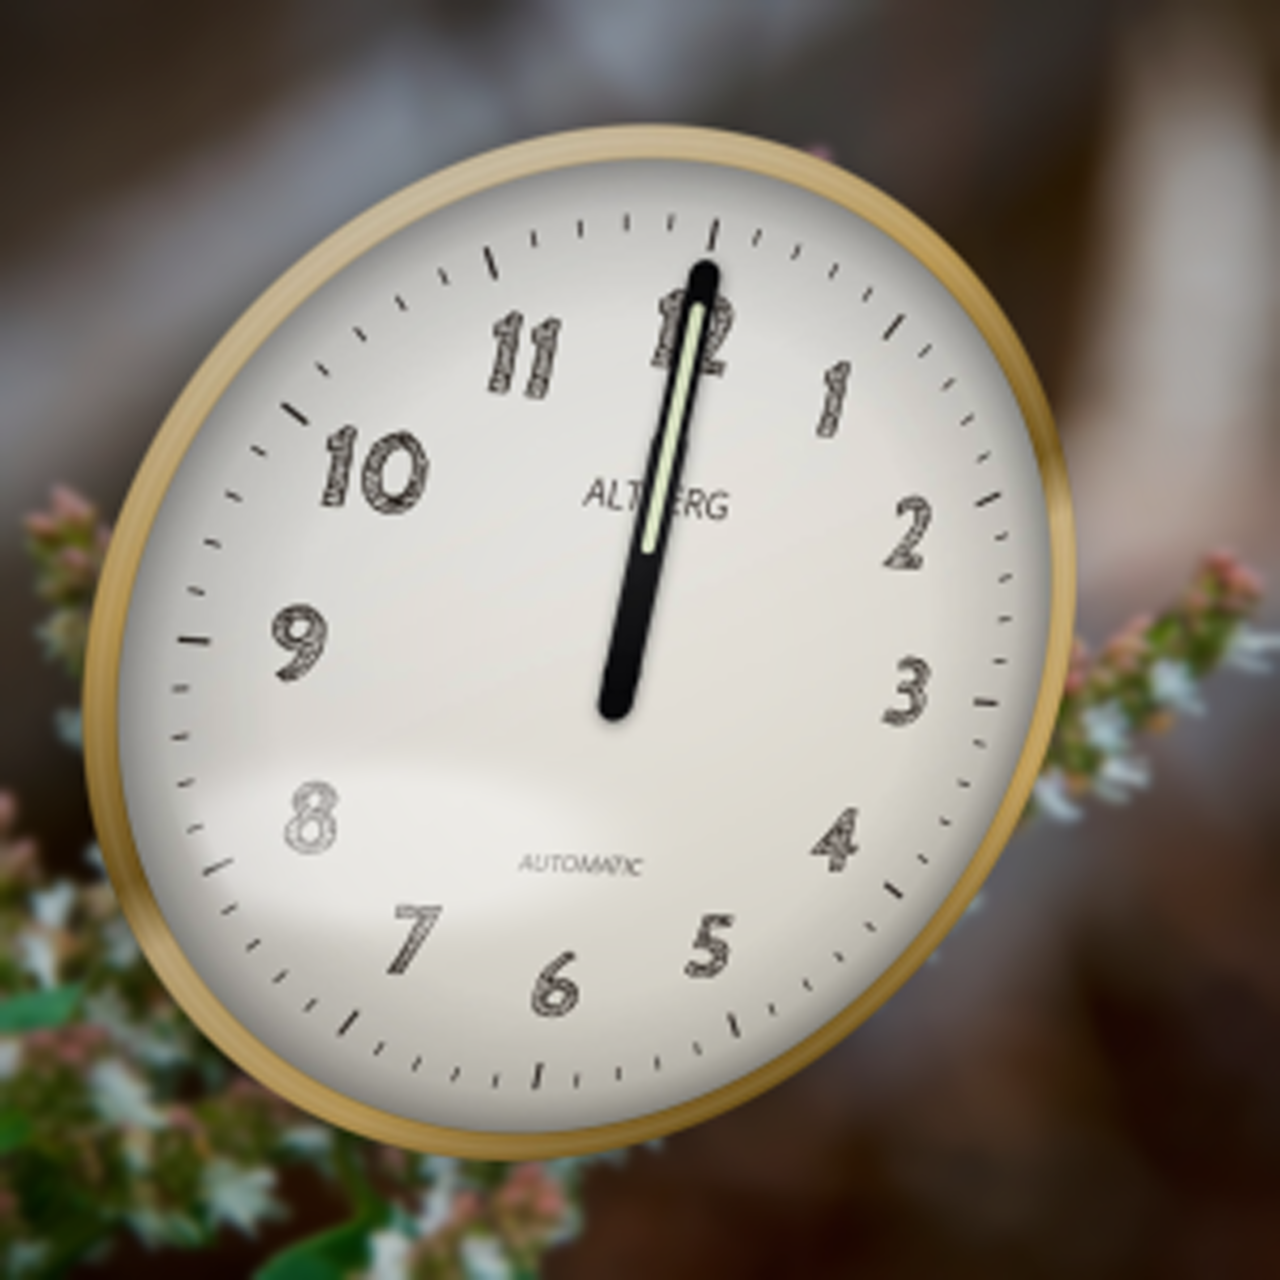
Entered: 12 h 00 min
